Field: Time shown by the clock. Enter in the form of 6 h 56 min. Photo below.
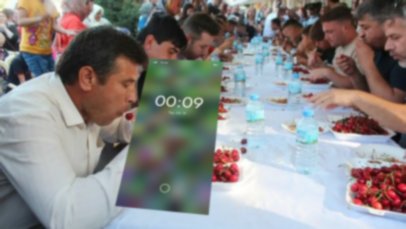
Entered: 0 h 09 min
